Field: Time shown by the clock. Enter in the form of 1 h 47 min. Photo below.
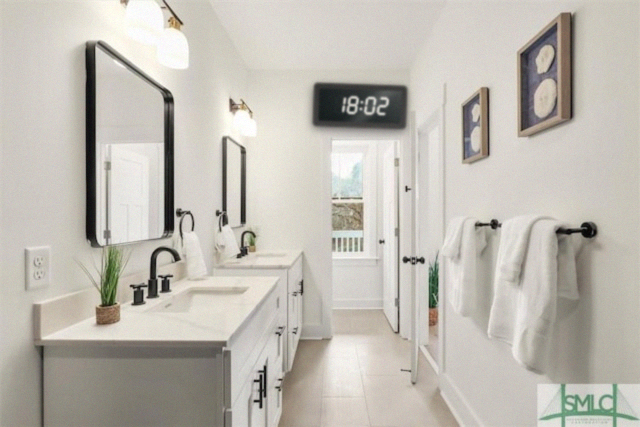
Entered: 18 h 02 min
